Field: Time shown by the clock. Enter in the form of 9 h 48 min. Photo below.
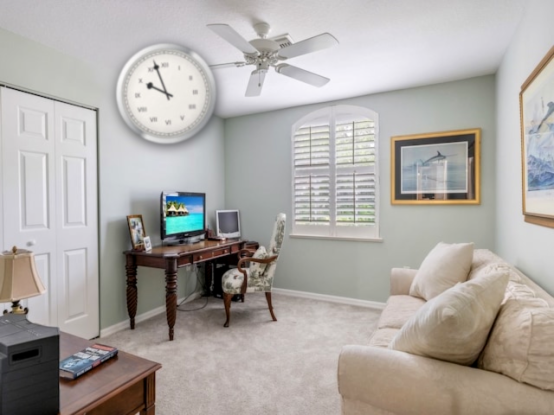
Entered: 9 h 57 min
